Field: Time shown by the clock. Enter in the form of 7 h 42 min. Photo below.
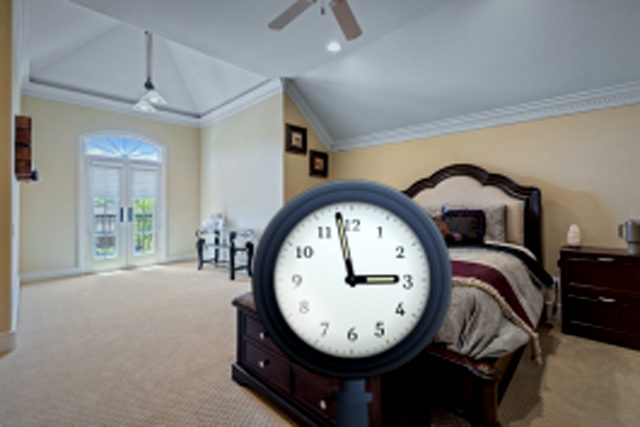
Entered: 2 h 58 min
